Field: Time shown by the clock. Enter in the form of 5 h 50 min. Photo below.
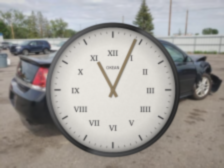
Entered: 11 h 04 min
